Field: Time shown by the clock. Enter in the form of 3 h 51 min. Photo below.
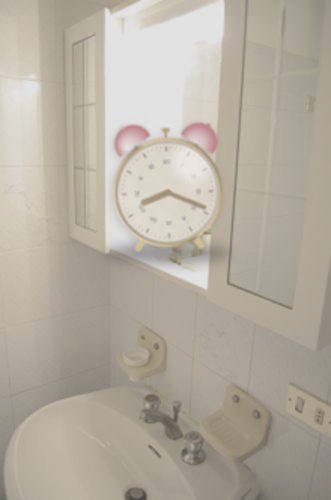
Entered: 8 h 19 min
